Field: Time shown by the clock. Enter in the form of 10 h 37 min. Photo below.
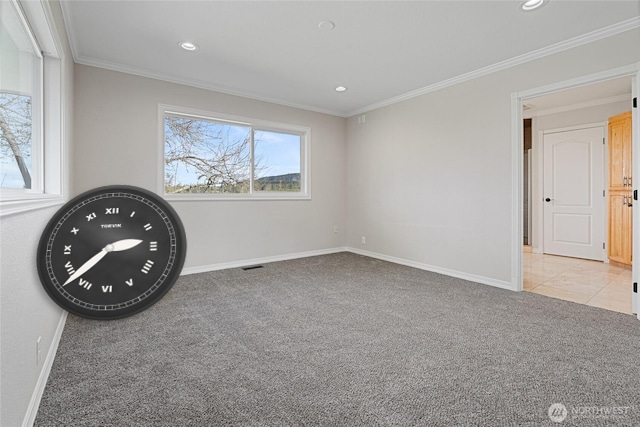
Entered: 2 h 38 min
